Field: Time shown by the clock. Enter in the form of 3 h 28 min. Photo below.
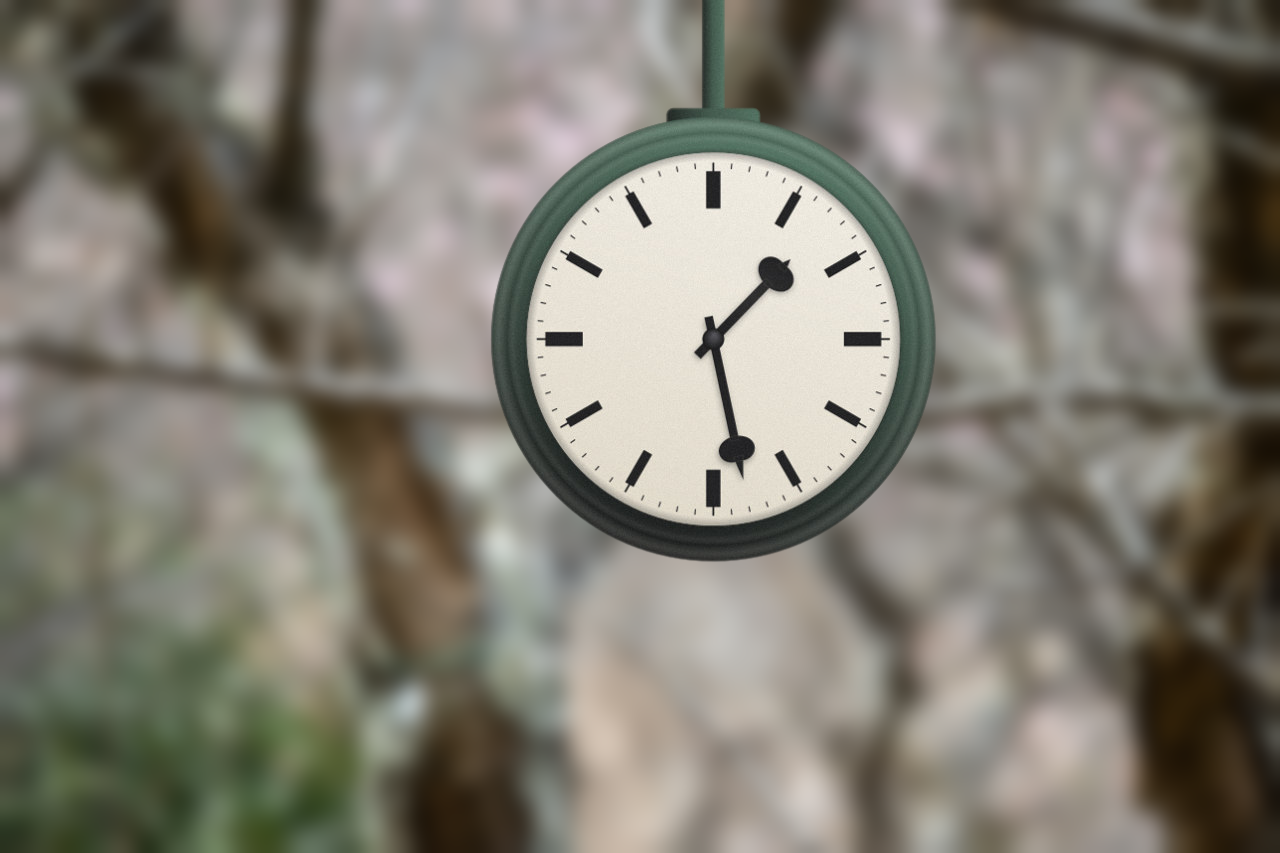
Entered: 1 h 28 min
